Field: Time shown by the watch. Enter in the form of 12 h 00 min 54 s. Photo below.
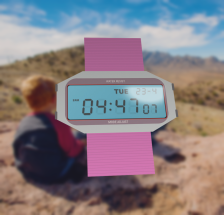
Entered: 4 h 47 min 07 s
